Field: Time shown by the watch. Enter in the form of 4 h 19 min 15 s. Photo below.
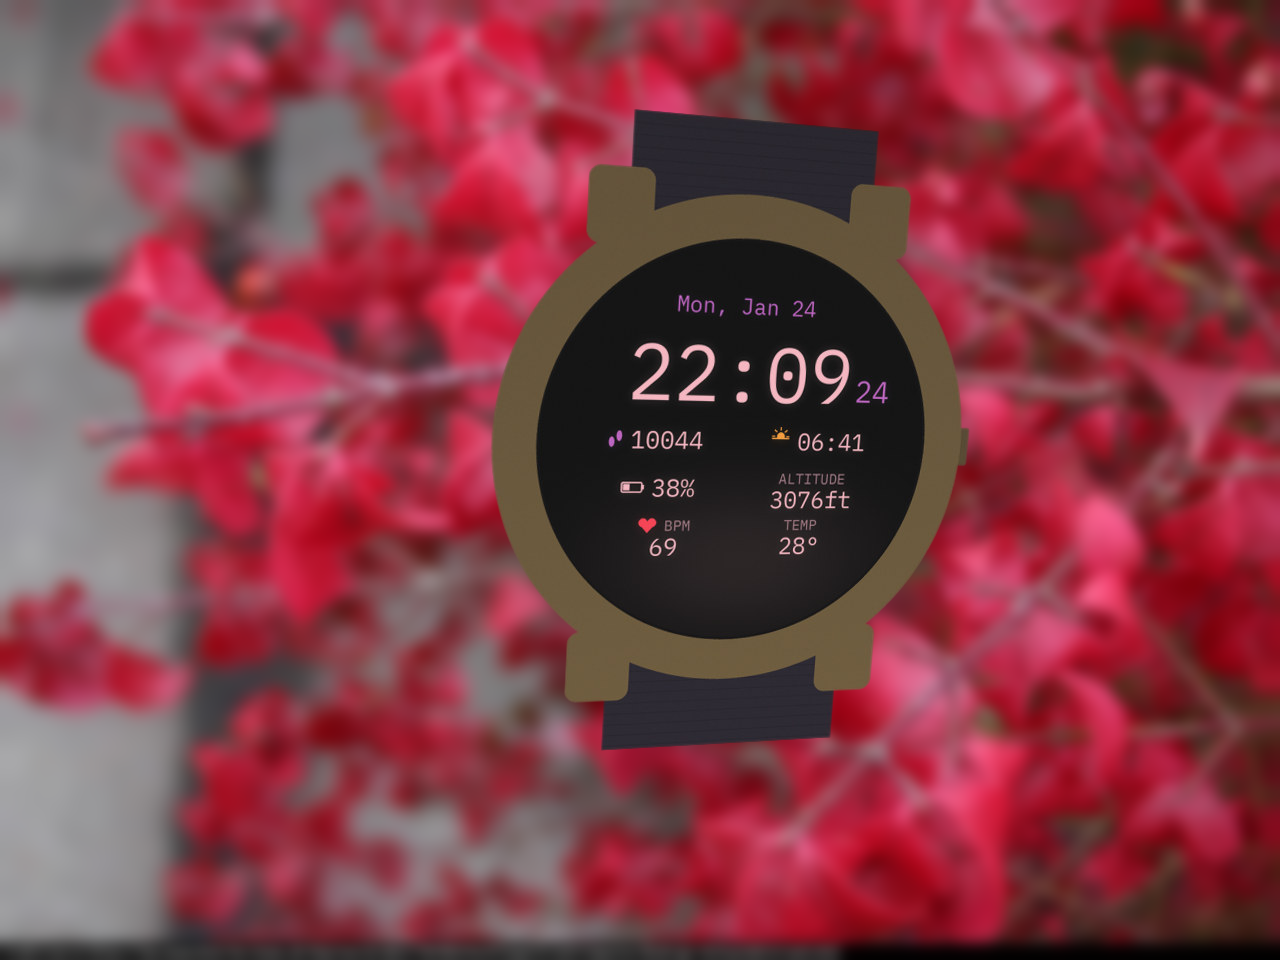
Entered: 22 h 09 min 24 s
